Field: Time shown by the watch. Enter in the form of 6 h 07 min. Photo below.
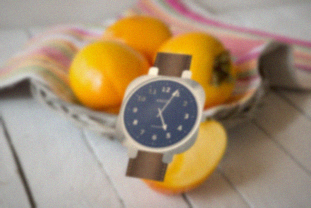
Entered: 5 h 04 min
